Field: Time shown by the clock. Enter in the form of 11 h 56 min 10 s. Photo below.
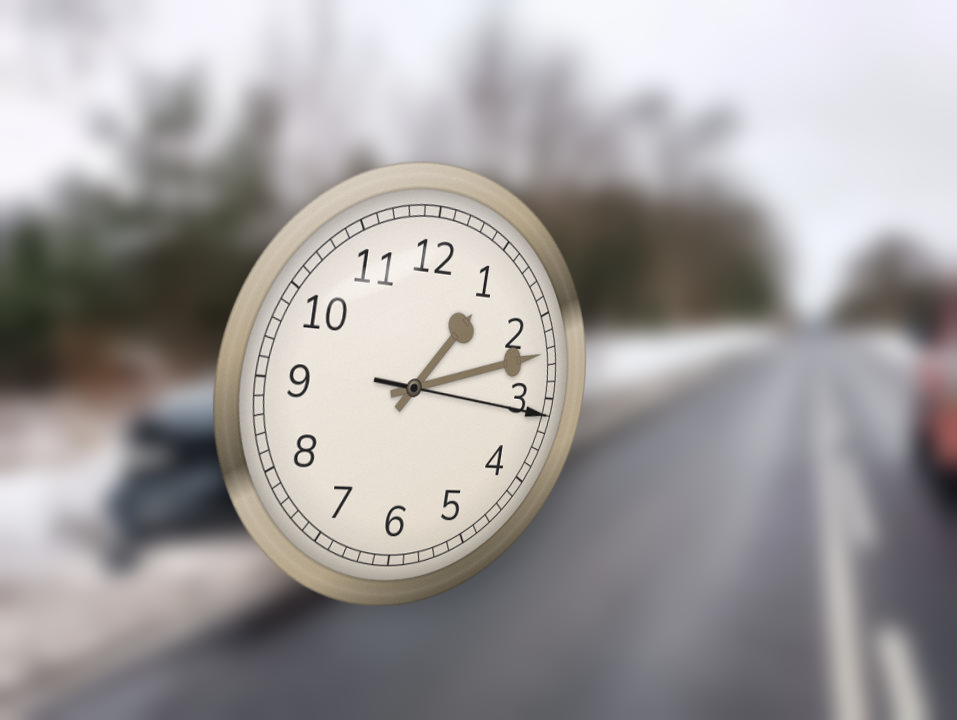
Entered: 1 h 12 min 16 s
